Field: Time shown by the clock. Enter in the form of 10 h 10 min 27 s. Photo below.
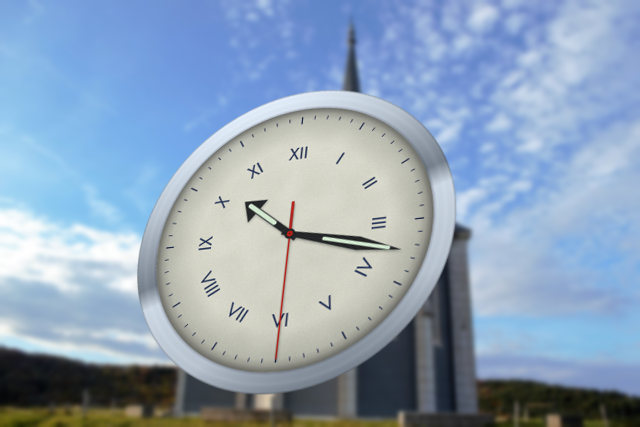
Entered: 10 h 17 min 30 s
